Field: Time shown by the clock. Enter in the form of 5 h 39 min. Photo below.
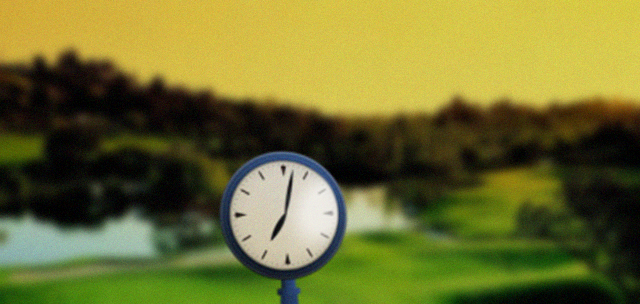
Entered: 7 h 02 min
